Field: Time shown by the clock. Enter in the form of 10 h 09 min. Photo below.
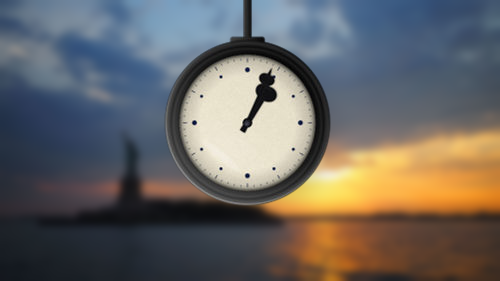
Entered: 1 h 04 min
